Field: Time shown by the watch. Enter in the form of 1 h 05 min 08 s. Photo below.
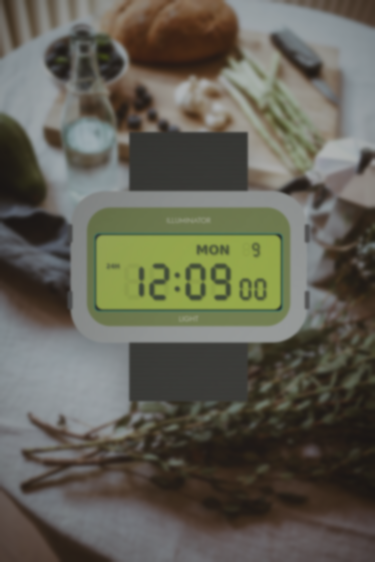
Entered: 12 h 09 min 00 s
